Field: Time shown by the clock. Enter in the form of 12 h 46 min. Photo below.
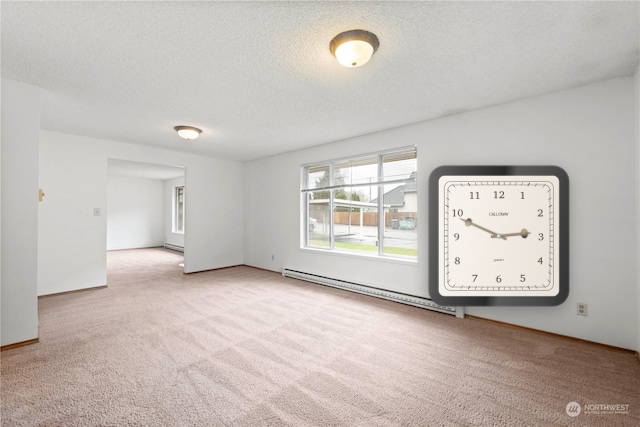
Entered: 2 h 49 min
